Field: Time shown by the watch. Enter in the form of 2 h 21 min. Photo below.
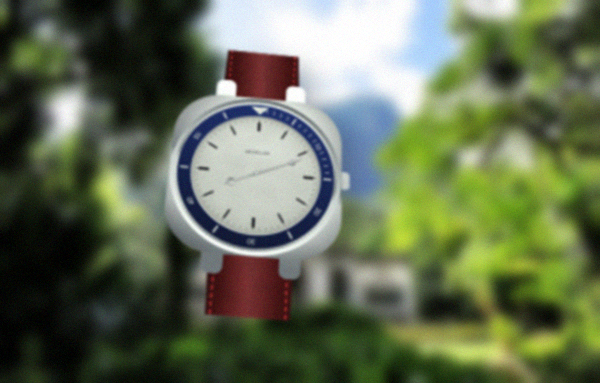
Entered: 8 h 11 min
